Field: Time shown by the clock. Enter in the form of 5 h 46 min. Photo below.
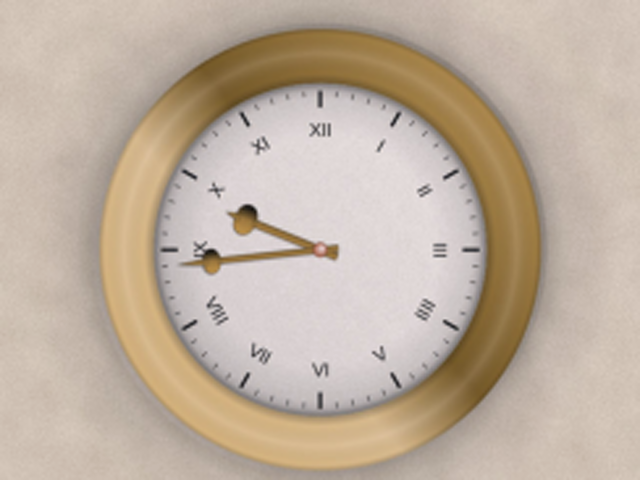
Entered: 9 h 44 min
